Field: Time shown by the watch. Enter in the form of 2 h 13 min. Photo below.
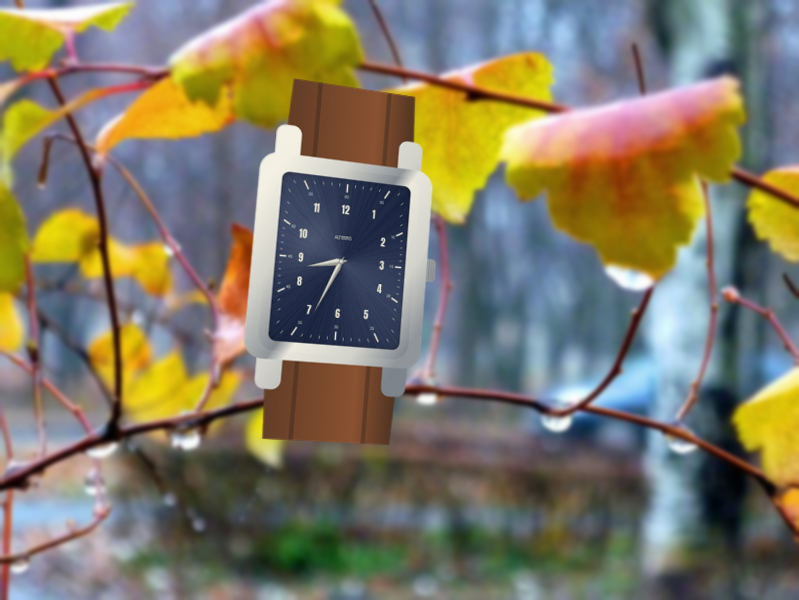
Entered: 8 h 34 min
